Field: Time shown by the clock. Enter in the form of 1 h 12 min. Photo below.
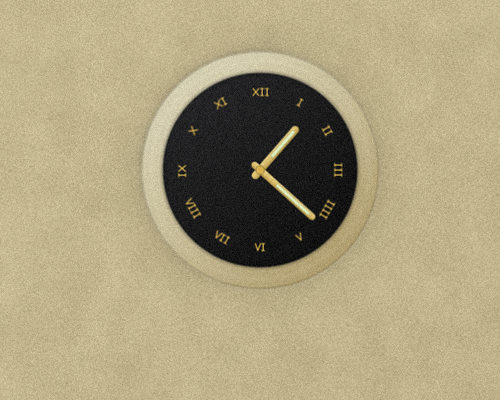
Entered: 1 h 22 min
